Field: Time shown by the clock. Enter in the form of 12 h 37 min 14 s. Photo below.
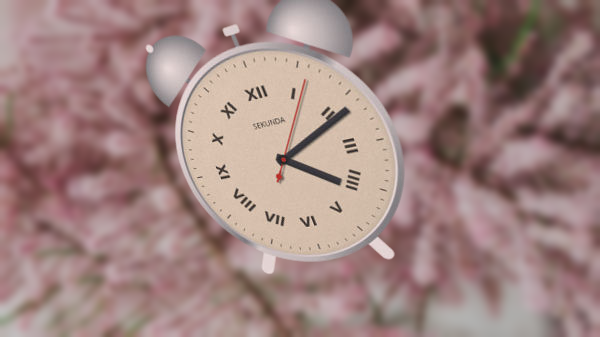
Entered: 4 h 11 min 06 s
